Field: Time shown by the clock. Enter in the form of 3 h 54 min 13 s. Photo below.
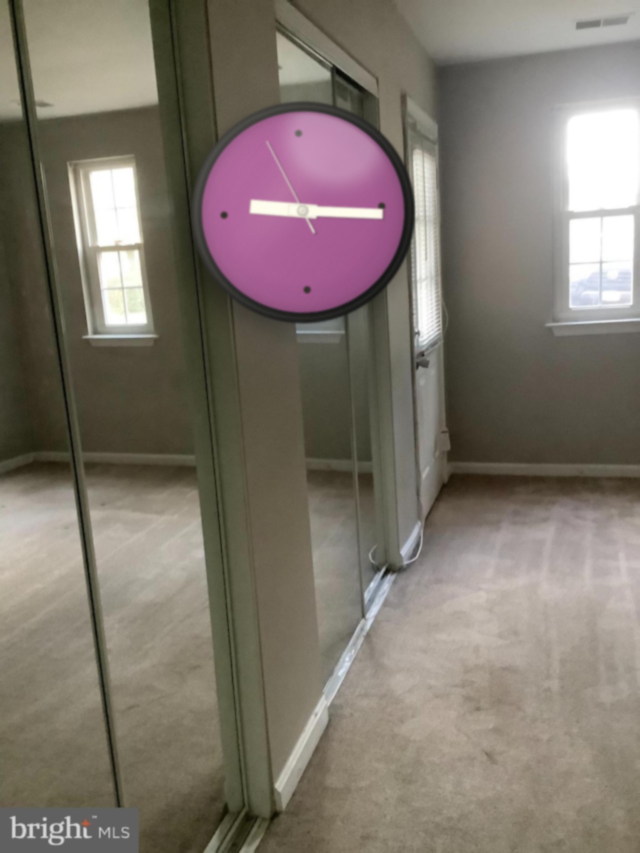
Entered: 9 h 15 min 56 s
